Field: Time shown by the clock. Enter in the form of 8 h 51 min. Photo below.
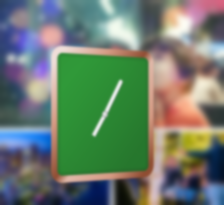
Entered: 7 h 05 min
